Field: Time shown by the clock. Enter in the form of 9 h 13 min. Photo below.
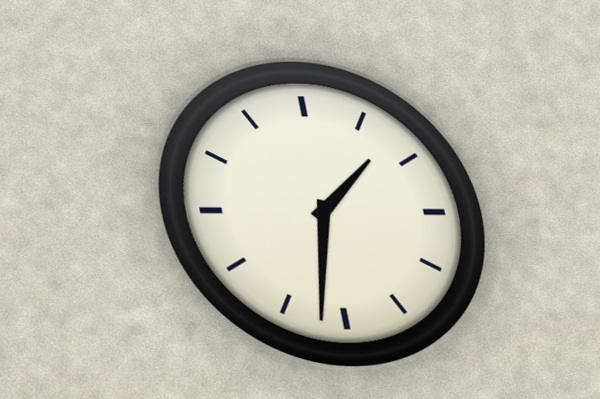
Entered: 1 h 32 min
